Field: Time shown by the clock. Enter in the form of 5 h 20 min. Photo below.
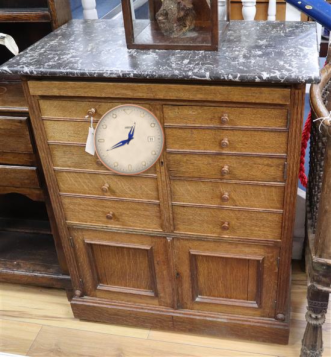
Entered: 12 h 41 min
